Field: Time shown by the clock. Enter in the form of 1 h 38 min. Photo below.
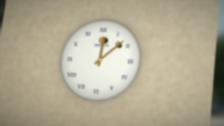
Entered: 12 h 08 min
